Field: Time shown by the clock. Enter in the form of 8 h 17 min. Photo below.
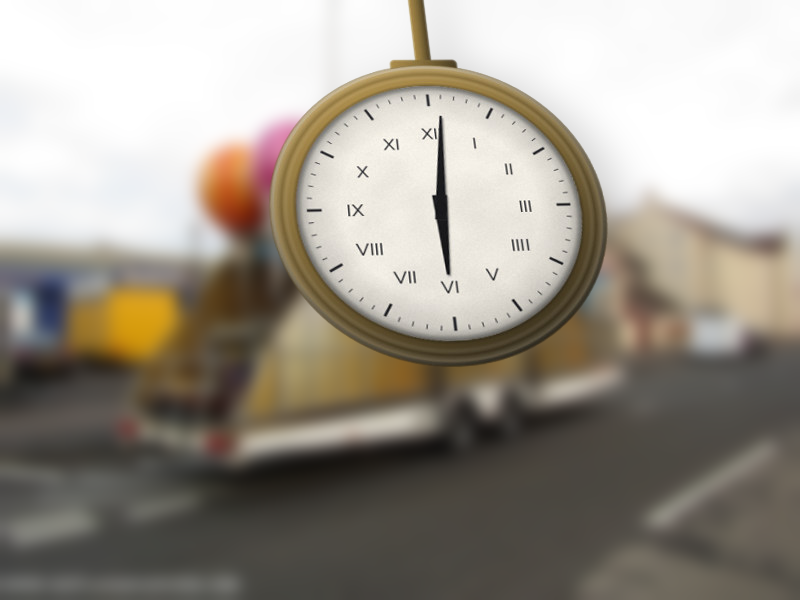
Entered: 6 h 01 min
